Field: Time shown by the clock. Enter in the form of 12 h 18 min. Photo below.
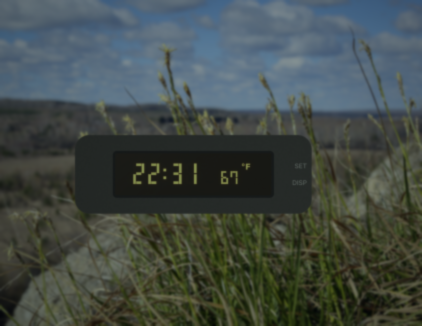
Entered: 22 h 31 min
